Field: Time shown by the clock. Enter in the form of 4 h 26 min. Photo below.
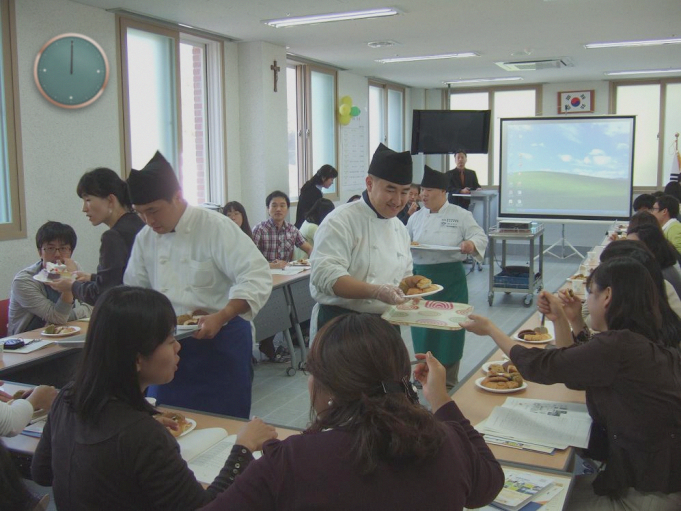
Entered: 12 h 00 min
